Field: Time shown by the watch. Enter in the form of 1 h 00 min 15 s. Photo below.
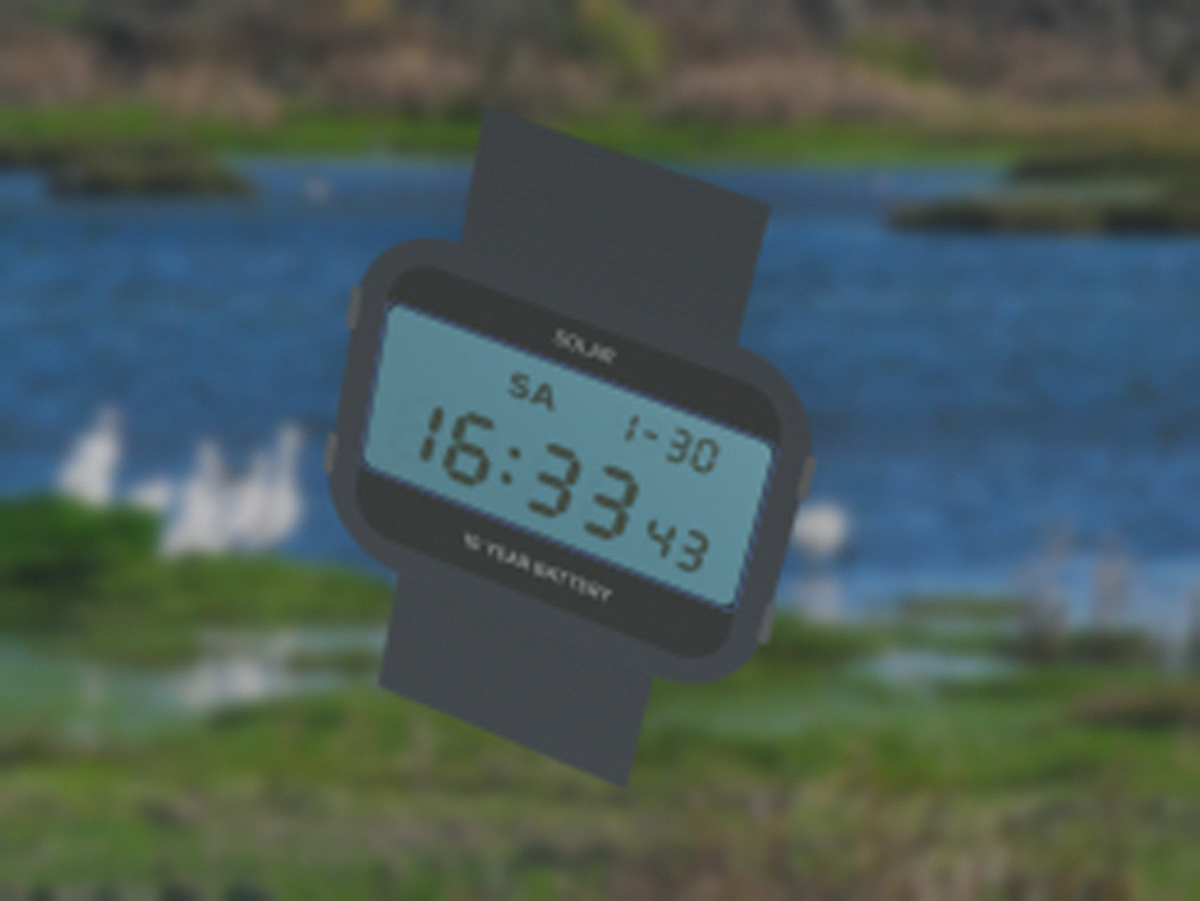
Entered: 16 h 33 min 43 s
